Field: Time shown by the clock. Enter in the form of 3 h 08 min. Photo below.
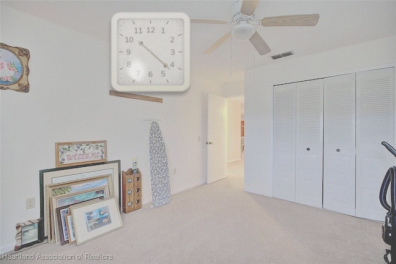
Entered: 10 h 22 min
